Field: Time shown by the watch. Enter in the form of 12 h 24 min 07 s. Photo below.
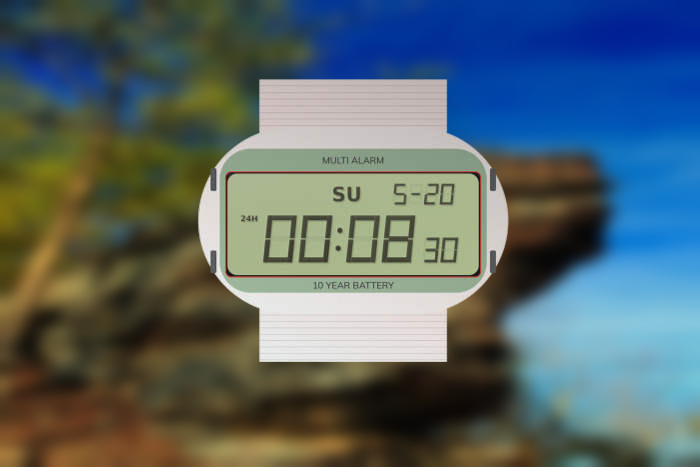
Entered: 0 h 08 min 30 s
